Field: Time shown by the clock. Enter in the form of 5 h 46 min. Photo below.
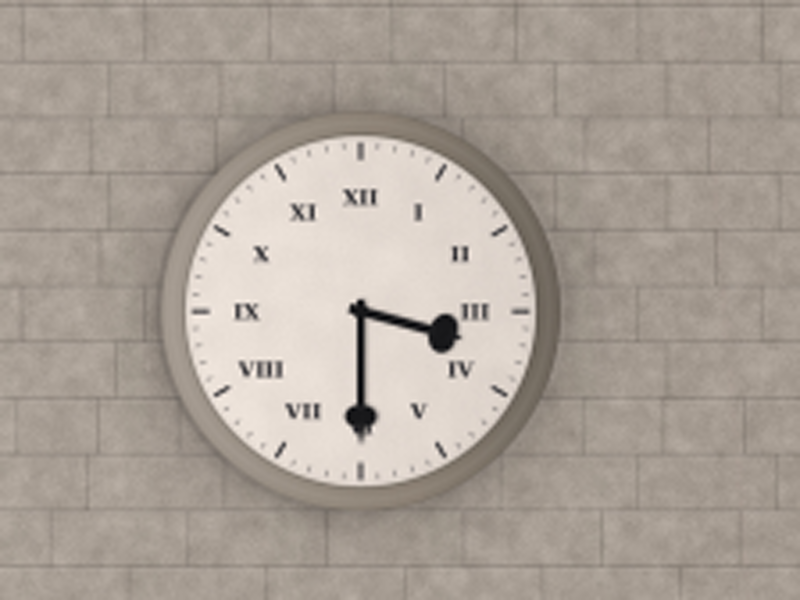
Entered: 3 h 30 min
